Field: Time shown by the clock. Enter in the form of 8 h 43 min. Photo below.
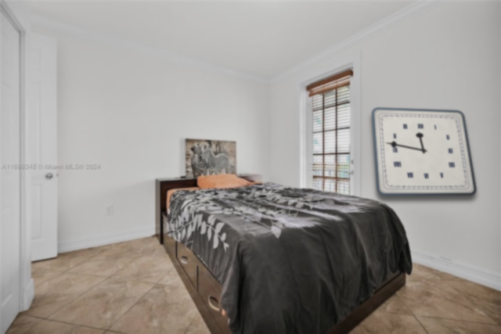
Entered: 11 h 47 min
